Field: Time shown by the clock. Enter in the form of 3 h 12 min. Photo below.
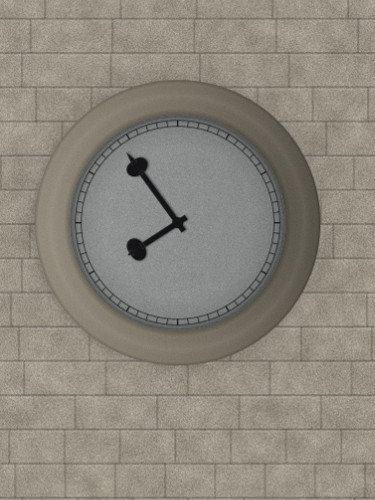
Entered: 7 h 54 min
